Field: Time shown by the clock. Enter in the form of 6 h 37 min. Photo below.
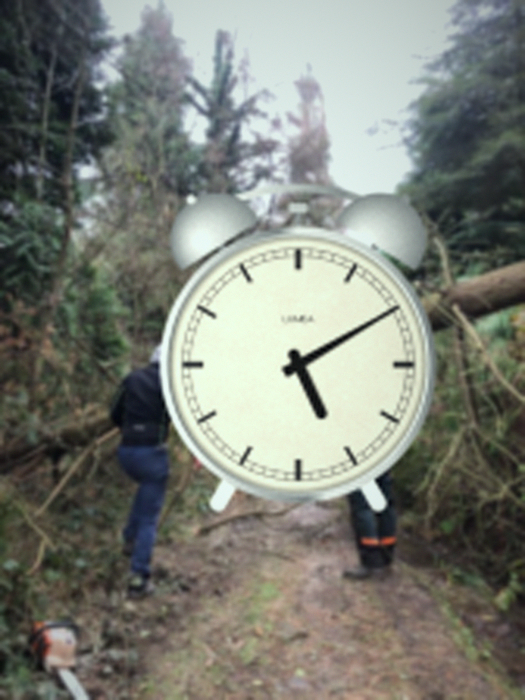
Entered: 5 h 10 min
